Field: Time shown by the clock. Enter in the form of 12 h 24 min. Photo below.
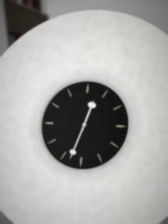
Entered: 12 h 33 min
